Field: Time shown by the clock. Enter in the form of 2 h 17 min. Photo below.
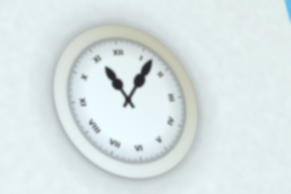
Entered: 11 h 07 min
